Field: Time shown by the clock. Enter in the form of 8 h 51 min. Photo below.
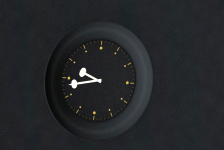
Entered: 9 h 43 min
